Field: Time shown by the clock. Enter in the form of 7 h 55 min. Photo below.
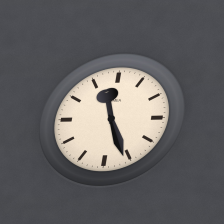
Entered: 11 h 26 min
